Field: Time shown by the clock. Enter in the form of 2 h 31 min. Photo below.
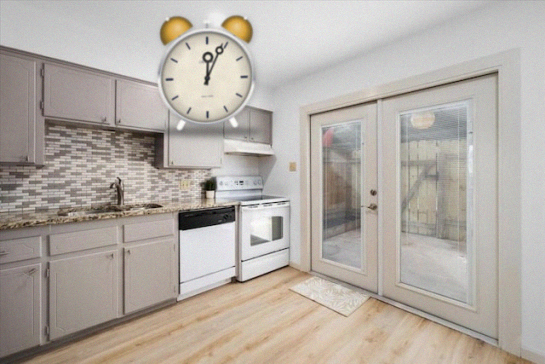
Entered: 12 h 04 min
